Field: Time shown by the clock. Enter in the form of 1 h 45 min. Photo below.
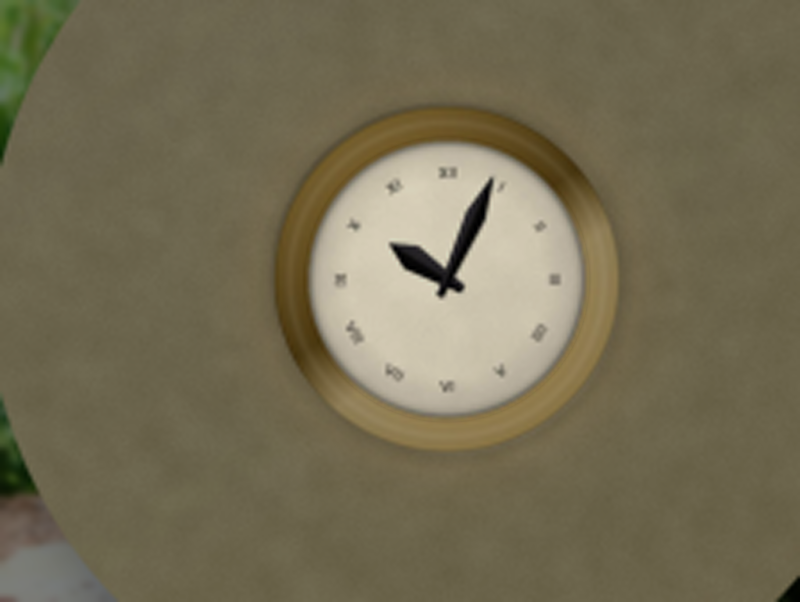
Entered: 10 h 04 min
